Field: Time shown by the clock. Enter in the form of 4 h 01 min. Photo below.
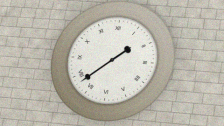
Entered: 1 h 38 min
